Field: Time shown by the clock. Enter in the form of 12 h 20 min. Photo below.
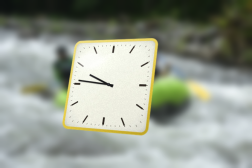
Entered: 9 h 46 min
